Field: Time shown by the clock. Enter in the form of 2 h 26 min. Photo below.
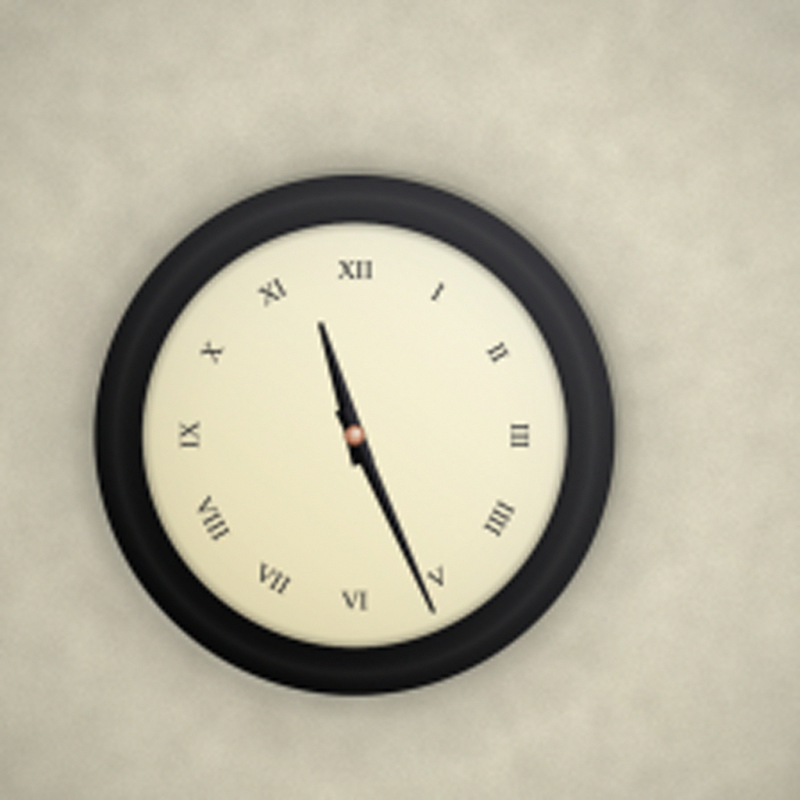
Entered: 11 h 26 min
